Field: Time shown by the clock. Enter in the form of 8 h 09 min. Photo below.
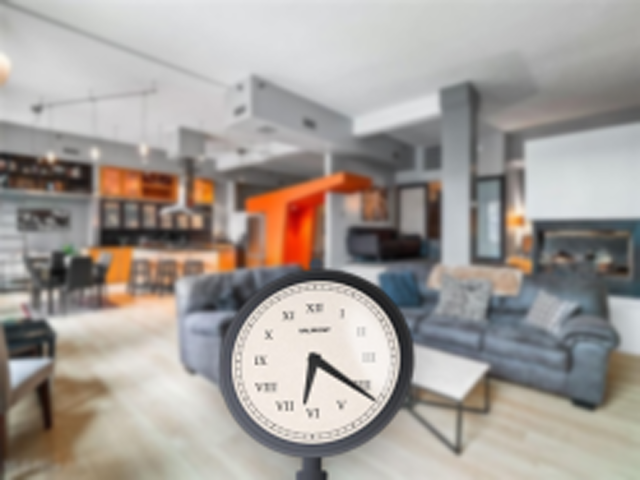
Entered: 6 h 21 min
